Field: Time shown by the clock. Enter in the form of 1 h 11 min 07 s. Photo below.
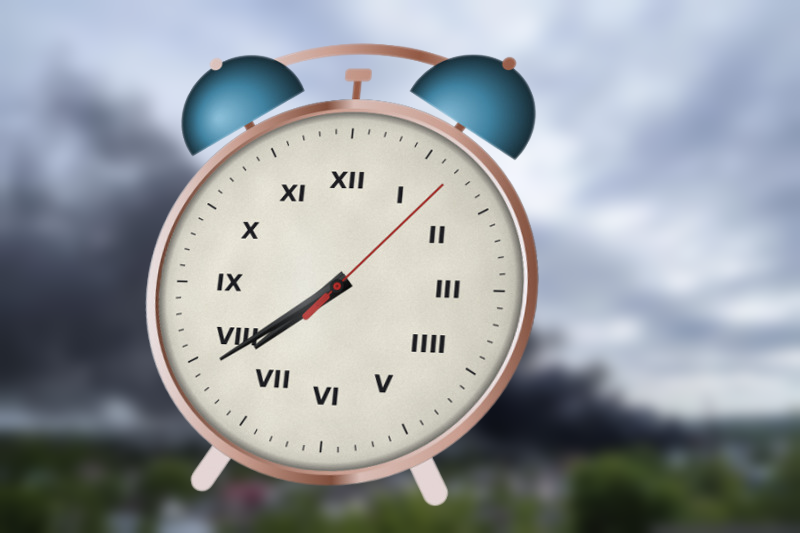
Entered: 7 h 39 min 07 s
